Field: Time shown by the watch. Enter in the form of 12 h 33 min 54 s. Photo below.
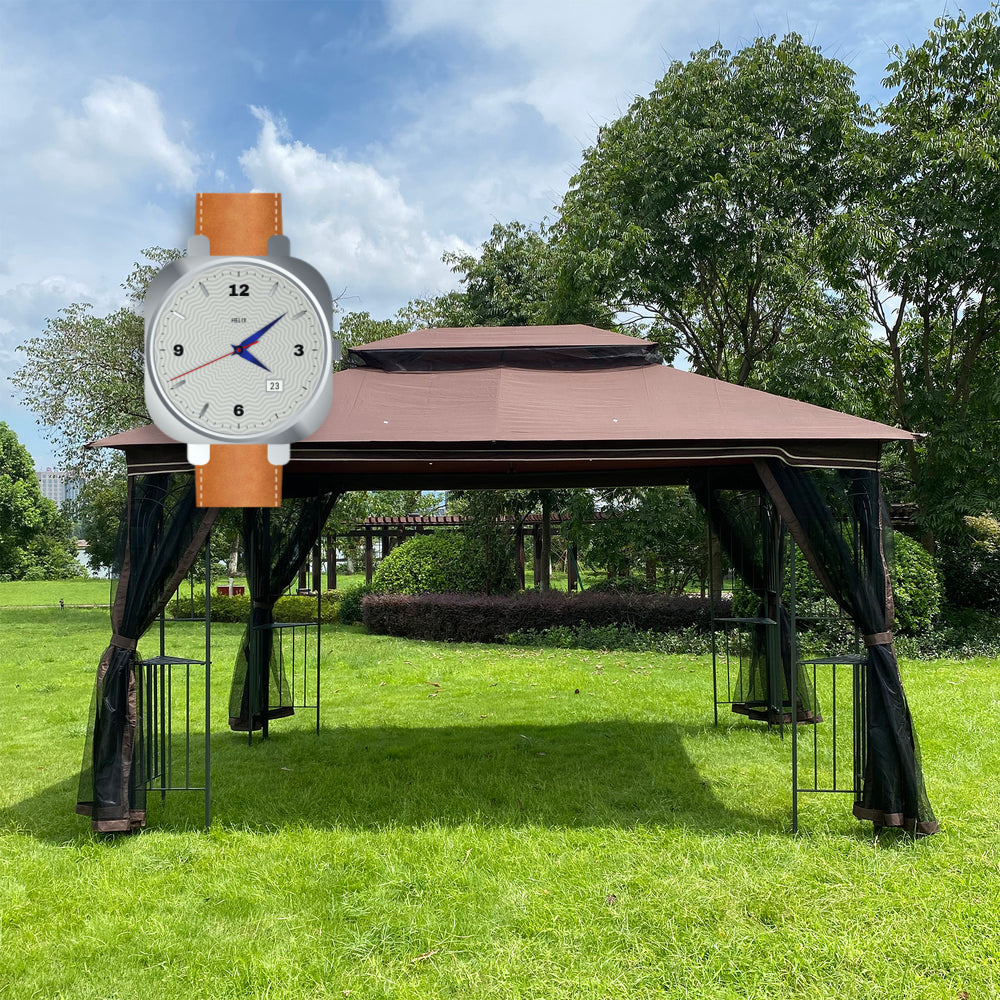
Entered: 4 h 08 min 41 s
